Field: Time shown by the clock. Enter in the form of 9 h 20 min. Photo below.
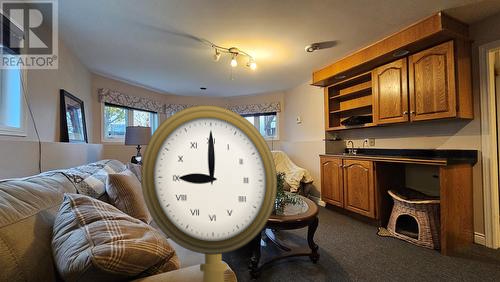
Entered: 9 h 00 min
